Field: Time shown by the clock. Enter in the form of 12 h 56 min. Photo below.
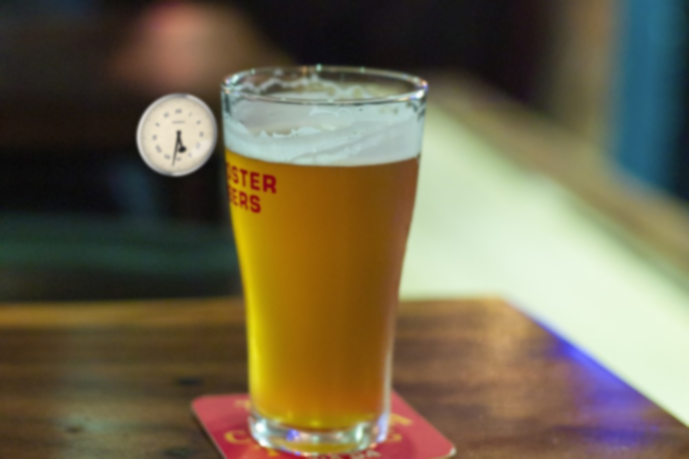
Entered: 5 h 32 min
